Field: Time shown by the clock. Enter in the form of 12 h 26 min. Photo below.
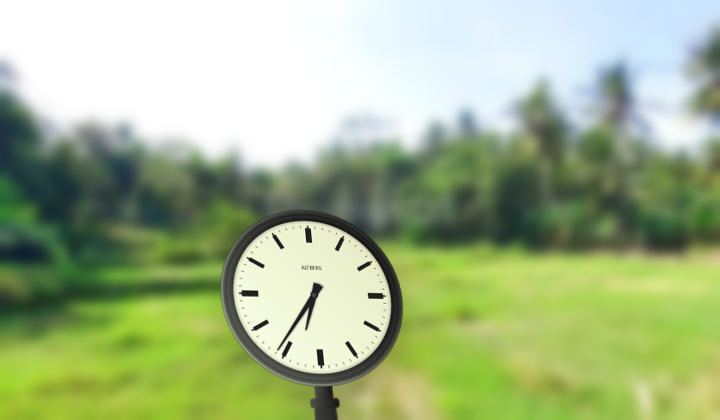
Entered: 6 h 36 min
